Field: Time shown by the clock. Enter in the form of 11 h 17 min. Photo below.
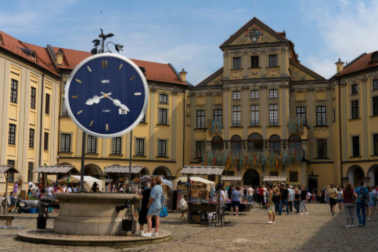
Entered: 8 h 21 min
